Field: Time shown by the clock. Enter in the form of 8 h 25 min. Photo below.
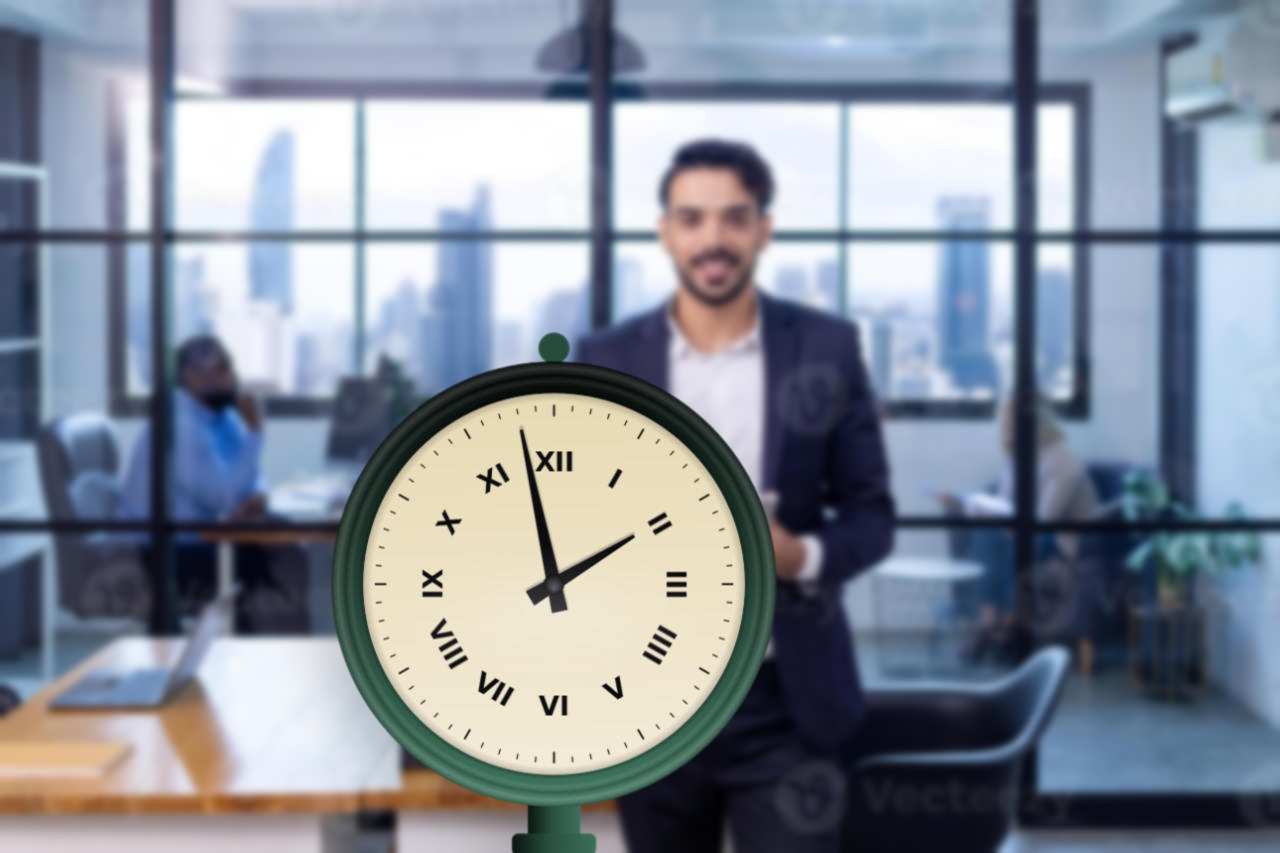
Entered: 1 h 58 min
